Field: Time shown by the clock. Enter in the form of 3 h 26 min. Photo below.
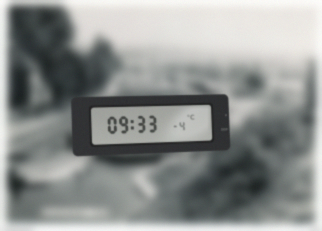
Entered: 9 h 33 min
